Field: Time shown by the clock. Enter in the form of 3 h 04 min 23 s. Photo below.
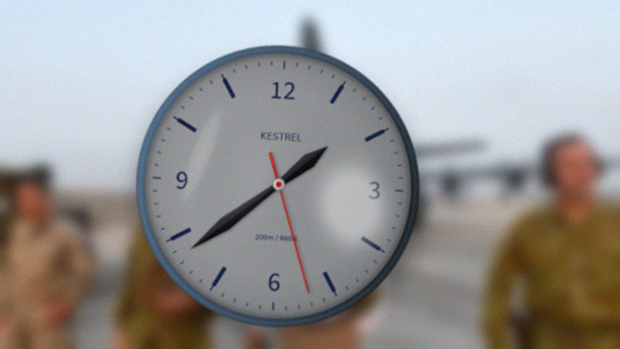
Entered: 1 h 38 min 27 s
